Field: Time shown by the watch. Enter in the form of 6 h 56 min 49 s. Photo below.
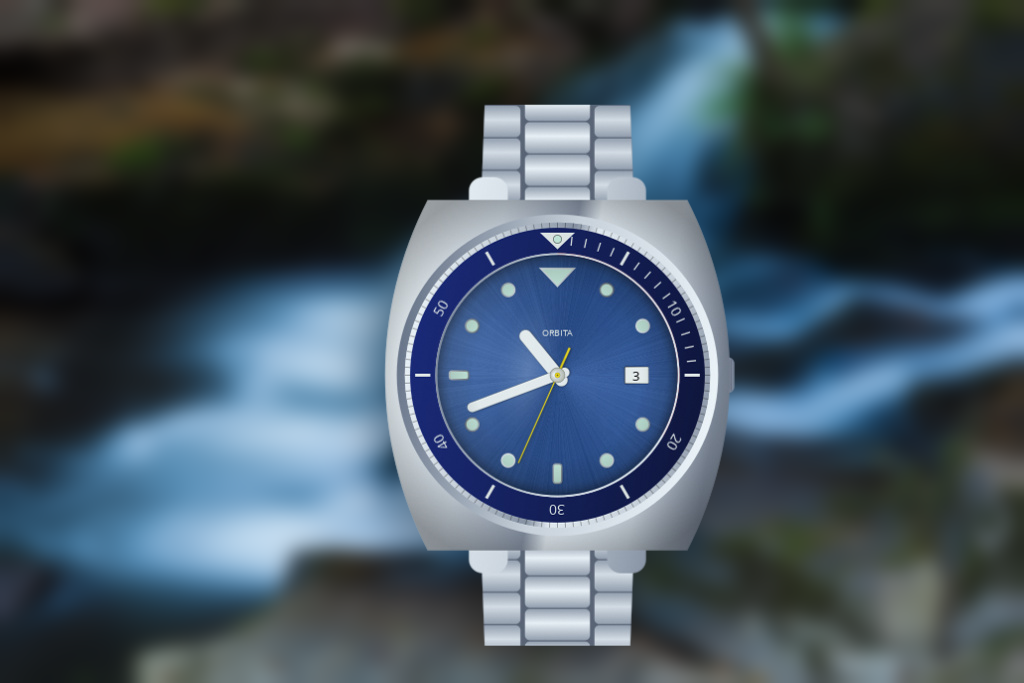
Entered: 10 h 41 min 34 s
